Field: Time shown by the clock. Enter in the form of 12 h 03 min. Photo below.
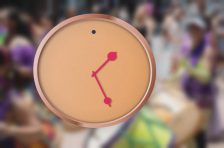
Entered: 1 h 26 min
